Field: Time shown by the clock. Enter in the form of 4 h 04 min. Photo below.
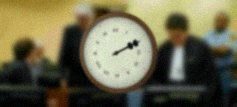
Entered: 2 h 11 min
